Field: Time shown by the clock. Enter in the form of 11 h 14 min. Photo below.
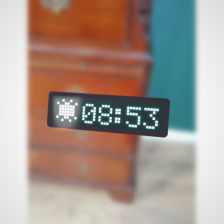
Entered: 8 h 53 min
